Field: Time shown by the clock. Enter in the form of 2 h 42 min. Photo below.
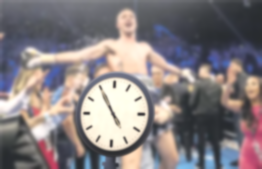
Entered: 4 h 55 min
